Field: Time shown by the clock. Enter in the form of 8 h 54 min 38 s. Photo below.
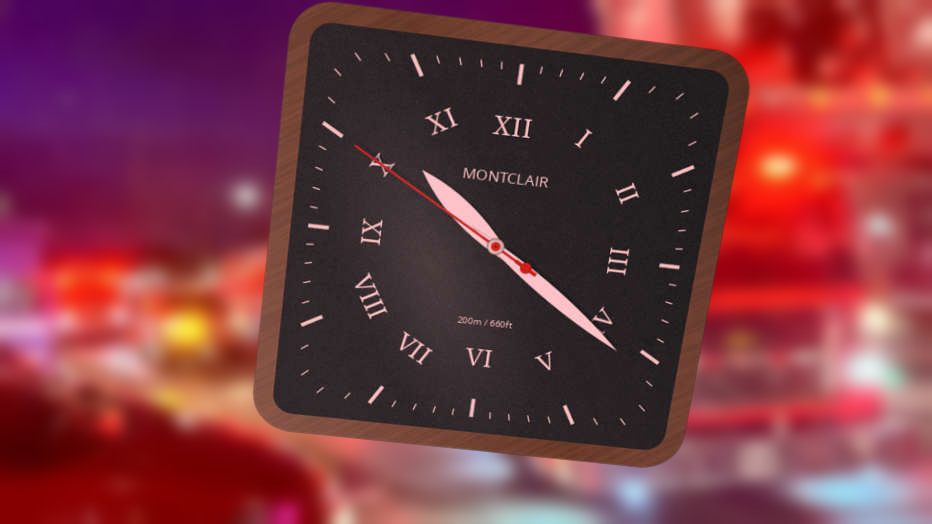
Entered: 10 h 20 min 50 s
